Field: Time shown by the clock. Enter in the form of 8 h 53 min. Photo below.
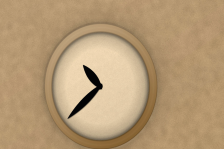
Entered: 10 h 38 min
